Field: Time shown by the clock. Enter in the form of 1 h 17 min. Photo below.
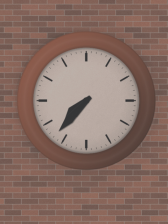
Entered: 7 h 37 min
